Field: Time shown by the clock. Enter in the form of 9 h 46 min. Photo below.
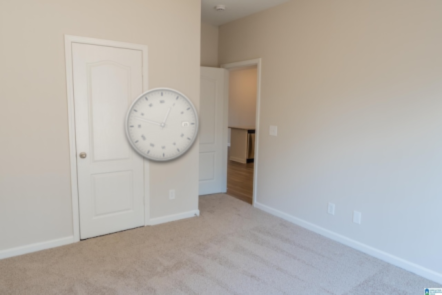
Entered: 12 h 48 min
